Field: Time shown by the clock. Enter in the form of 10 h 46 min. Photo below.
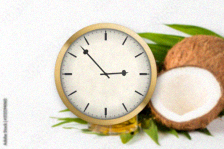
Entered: 2 h 53 min
